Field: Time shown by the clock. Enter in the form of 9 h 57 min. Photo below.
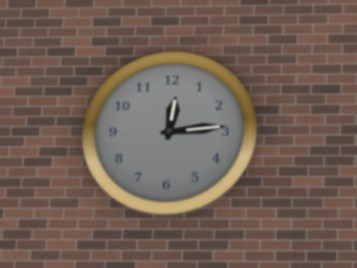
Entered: 12 h 14 min
